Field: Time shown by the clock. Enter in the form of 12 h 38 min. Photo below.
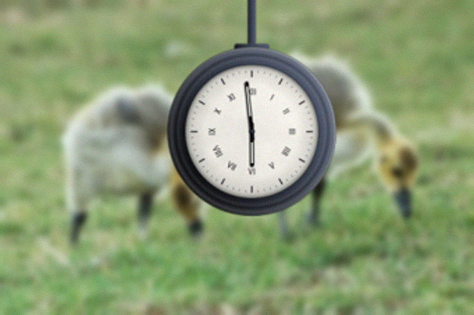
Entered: 5 h 59 min
